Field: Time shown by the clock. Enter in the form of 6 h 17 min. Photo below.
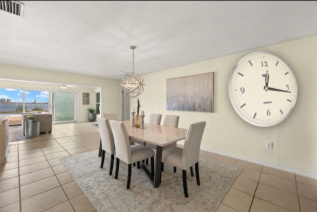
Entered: 12 h 17 min
